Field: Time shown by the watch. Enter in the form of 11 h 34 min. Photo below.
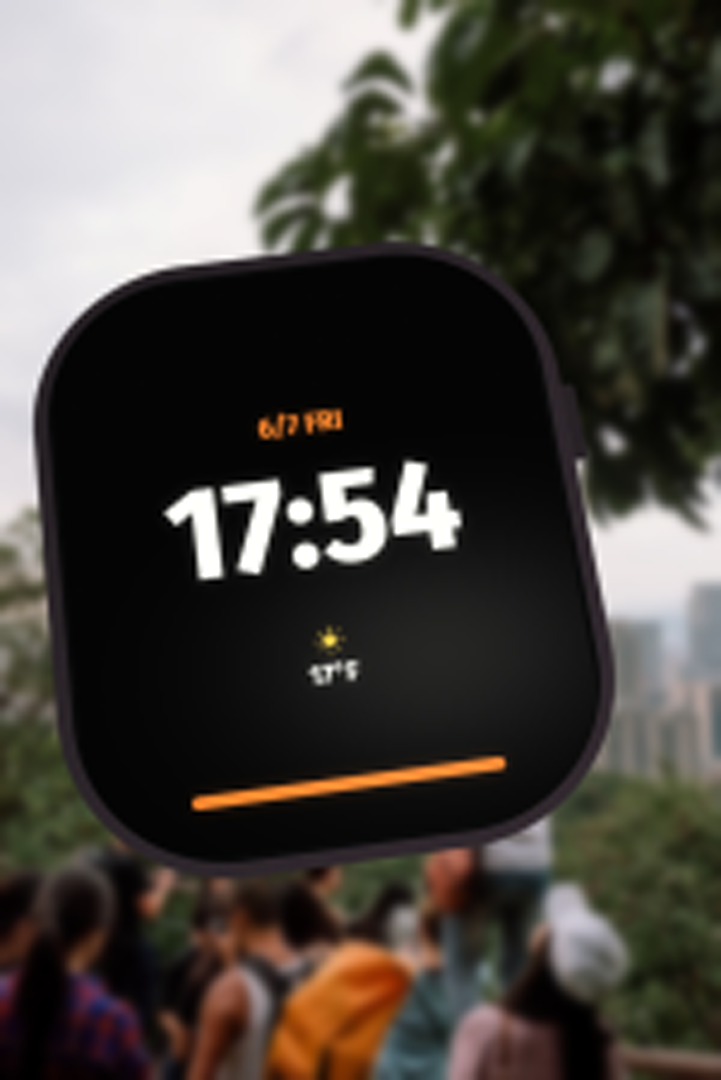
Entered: 17 h 54 min
